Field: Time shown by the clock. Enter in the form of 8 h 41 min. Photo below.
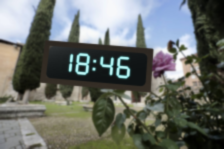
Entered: 18 h 46 min
